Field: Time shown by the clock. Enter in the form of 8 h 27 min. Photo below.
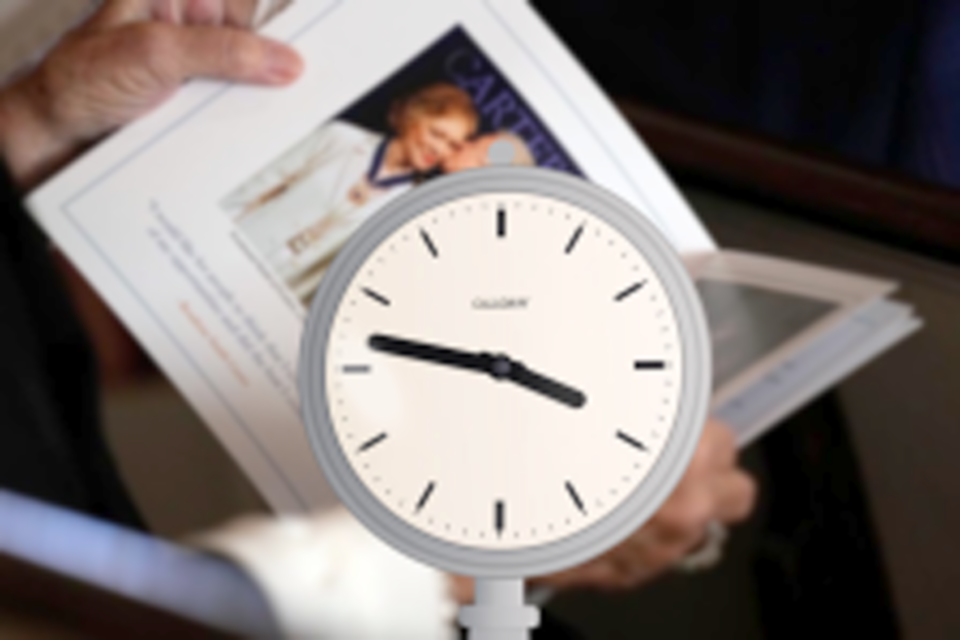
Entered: 3 h 47 min
